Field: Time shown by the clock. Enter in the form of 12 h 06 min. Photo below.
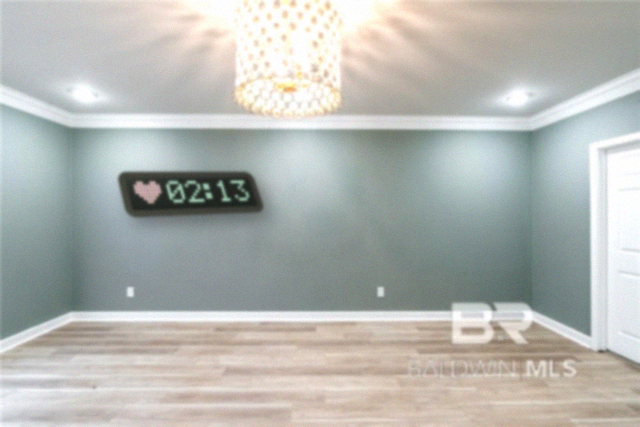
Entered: 2 h 13 min
